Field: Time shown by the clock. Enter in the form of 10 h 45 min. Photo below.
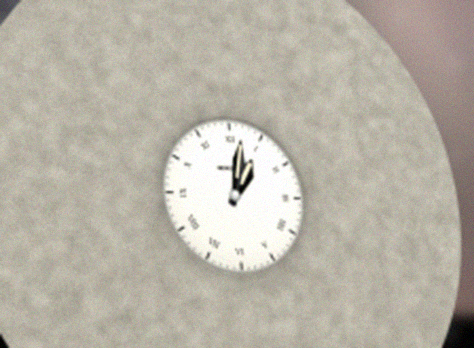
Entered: 1 h 02 min
